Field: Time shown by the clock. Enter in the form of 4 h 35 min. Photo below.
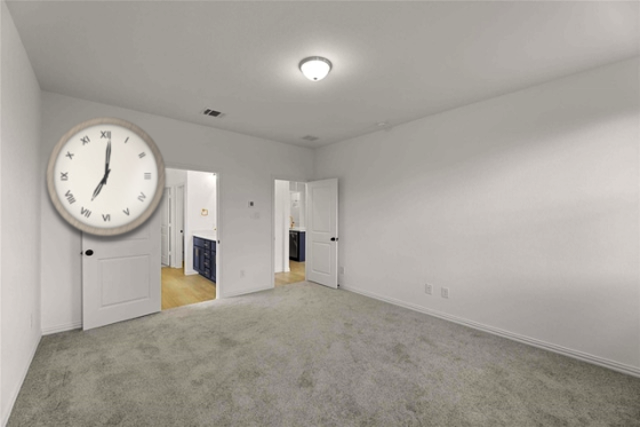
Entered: 7 h 01 min
